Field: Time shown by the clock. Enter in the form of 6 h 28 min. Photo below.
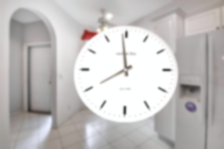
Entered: 7 h 59 min
